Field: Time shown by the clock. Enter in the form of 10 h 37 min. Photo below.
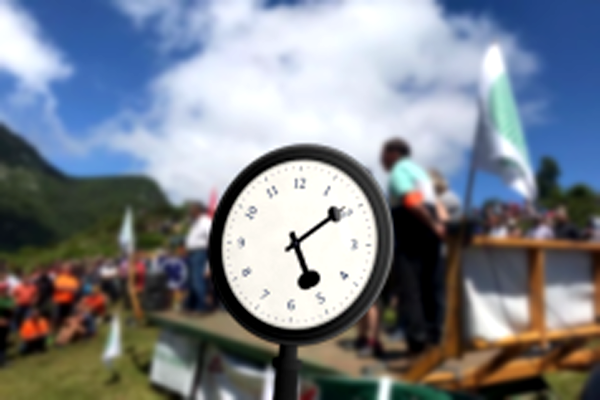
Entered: 5 h 09 min
